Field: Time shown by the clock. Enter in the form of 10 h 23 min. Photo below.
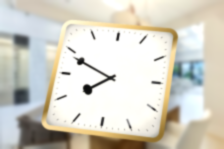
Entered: 7 h 49 min
